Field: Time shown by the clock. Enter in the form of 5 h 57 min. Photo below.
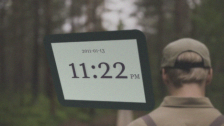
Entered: 11 h 22 min
